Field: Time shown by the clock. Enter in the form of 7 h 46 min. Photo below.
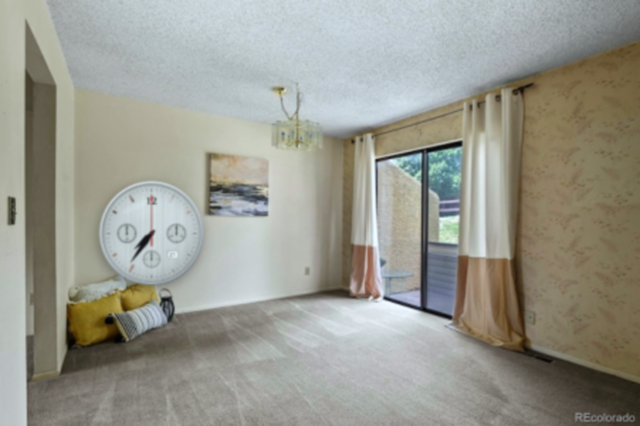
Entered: 7 h 36 min
